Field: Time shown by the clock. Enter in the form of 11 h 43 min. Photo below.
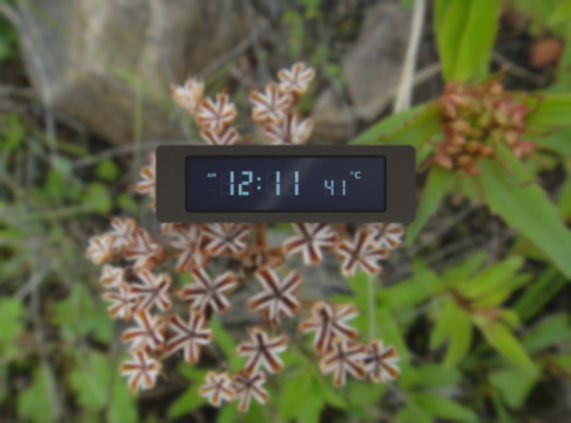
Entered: 12 h 11 min
